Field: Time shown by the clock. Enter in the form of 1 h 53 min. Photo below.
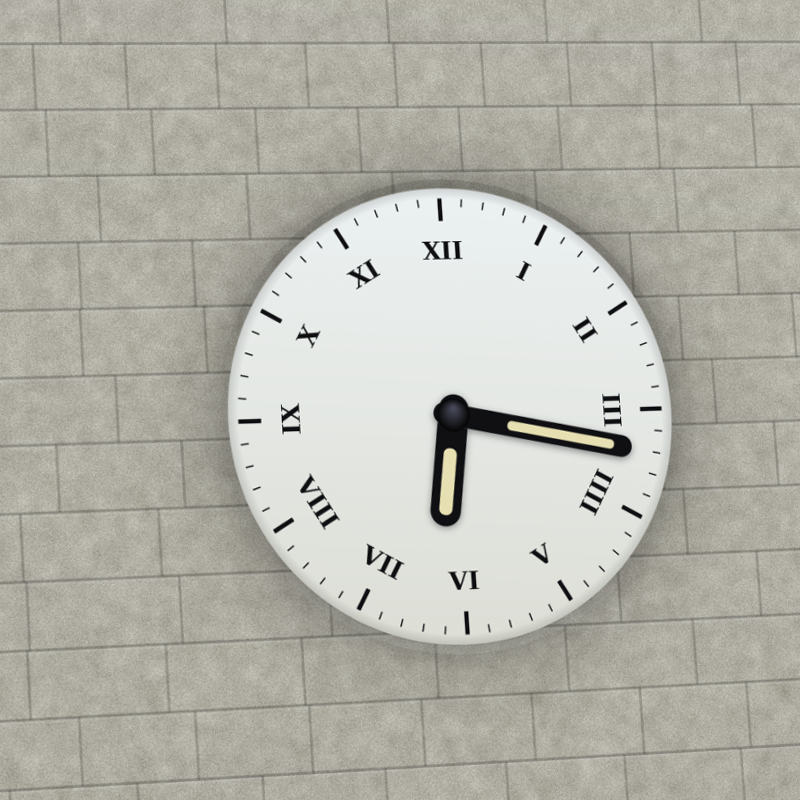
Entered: 6 h 17 min
